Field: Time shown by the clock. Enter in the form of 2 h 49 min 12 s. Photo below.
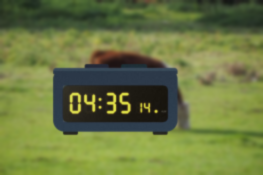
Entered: 4 h 35 min 14 s
